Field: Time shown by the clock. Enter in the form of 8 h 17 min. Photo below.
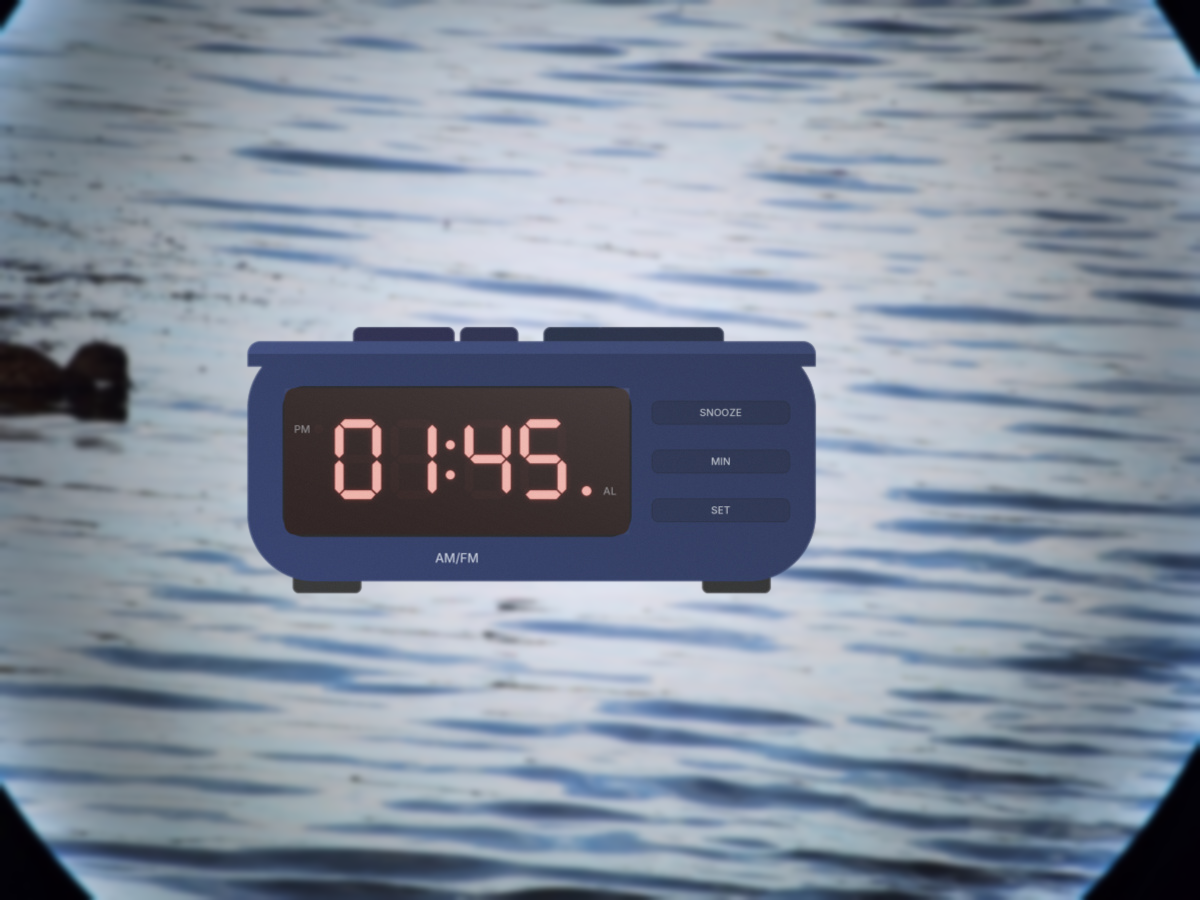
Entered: 1 h 45 min
